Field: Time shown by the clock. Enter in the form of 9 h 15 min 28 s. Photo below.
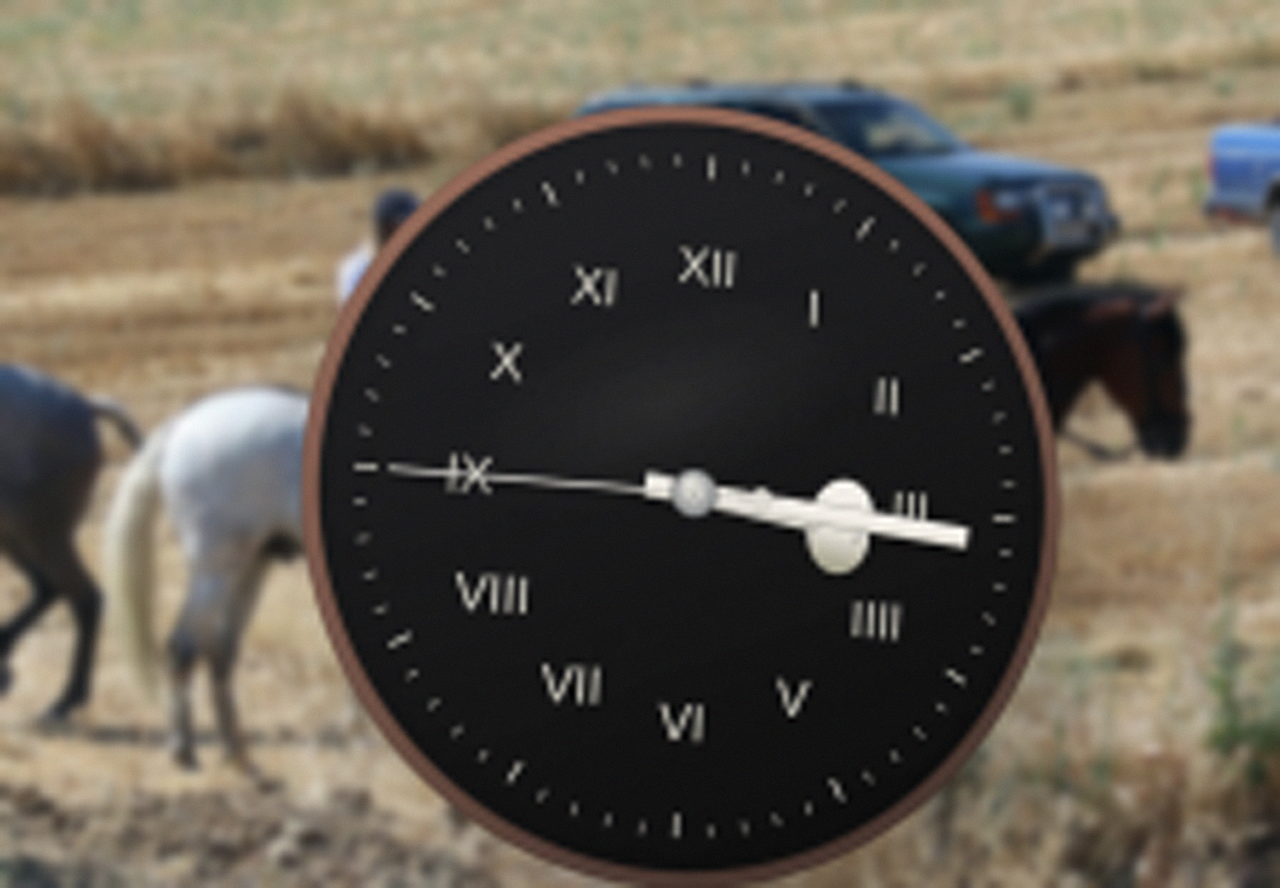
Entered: 3 h 15 min 45 s
